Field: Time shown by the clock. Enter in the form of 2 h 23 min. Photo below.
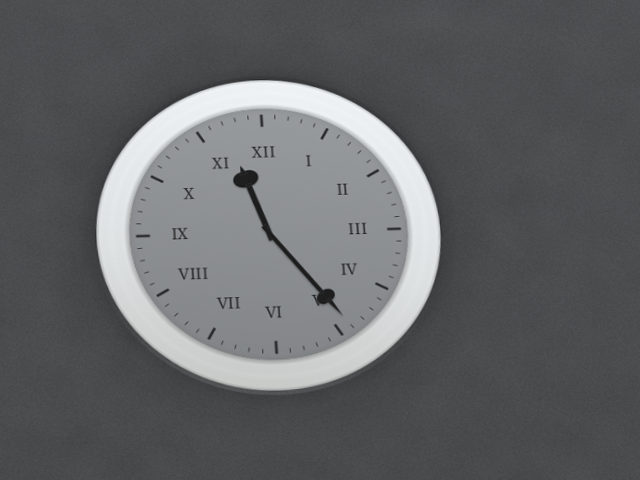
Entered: 11 h 24 min
